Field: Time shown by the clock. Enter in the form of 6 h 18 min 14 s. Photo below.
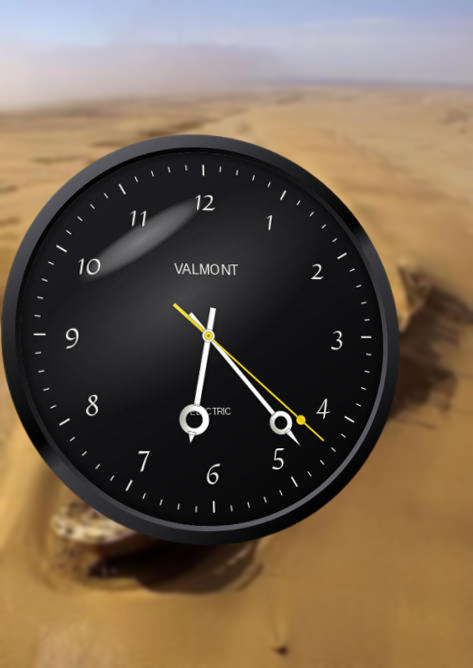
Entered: 6 h 23 min 22 s
